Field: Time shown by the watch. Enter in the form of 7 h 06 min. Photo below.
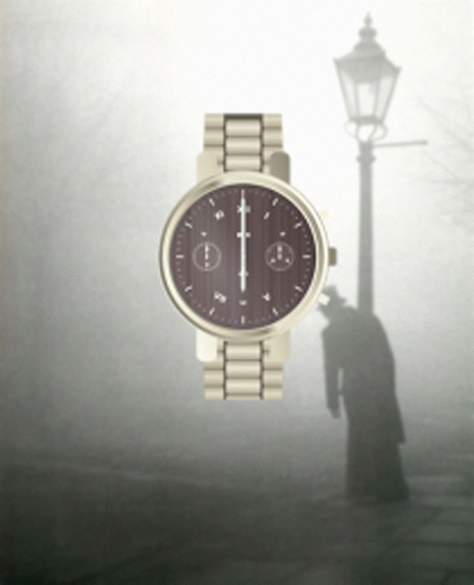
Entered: 6 h 00 min
